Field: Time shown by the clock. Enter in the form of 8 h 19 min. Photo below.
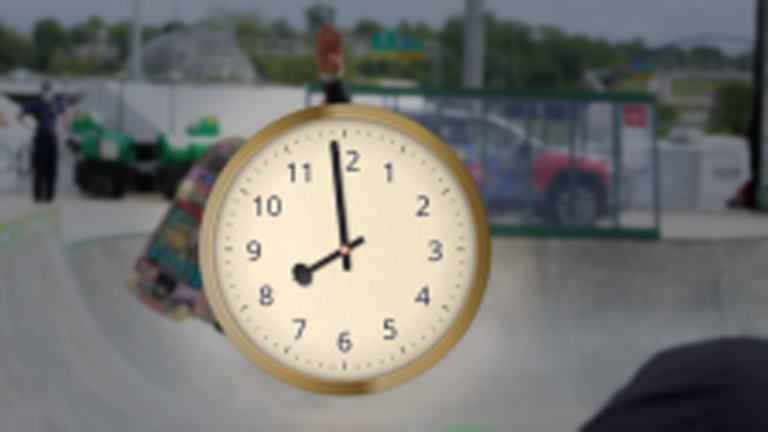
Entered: 7 h 59 min
